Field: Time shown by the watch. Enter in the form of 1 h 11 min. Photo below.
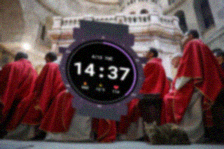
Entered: 14 h 37 min
